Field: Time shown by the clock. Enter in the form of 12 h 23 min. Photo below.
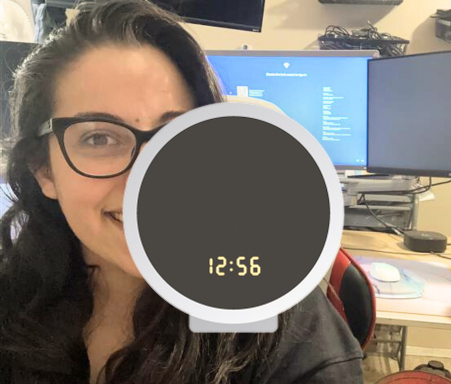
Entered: 12 h 56 min
